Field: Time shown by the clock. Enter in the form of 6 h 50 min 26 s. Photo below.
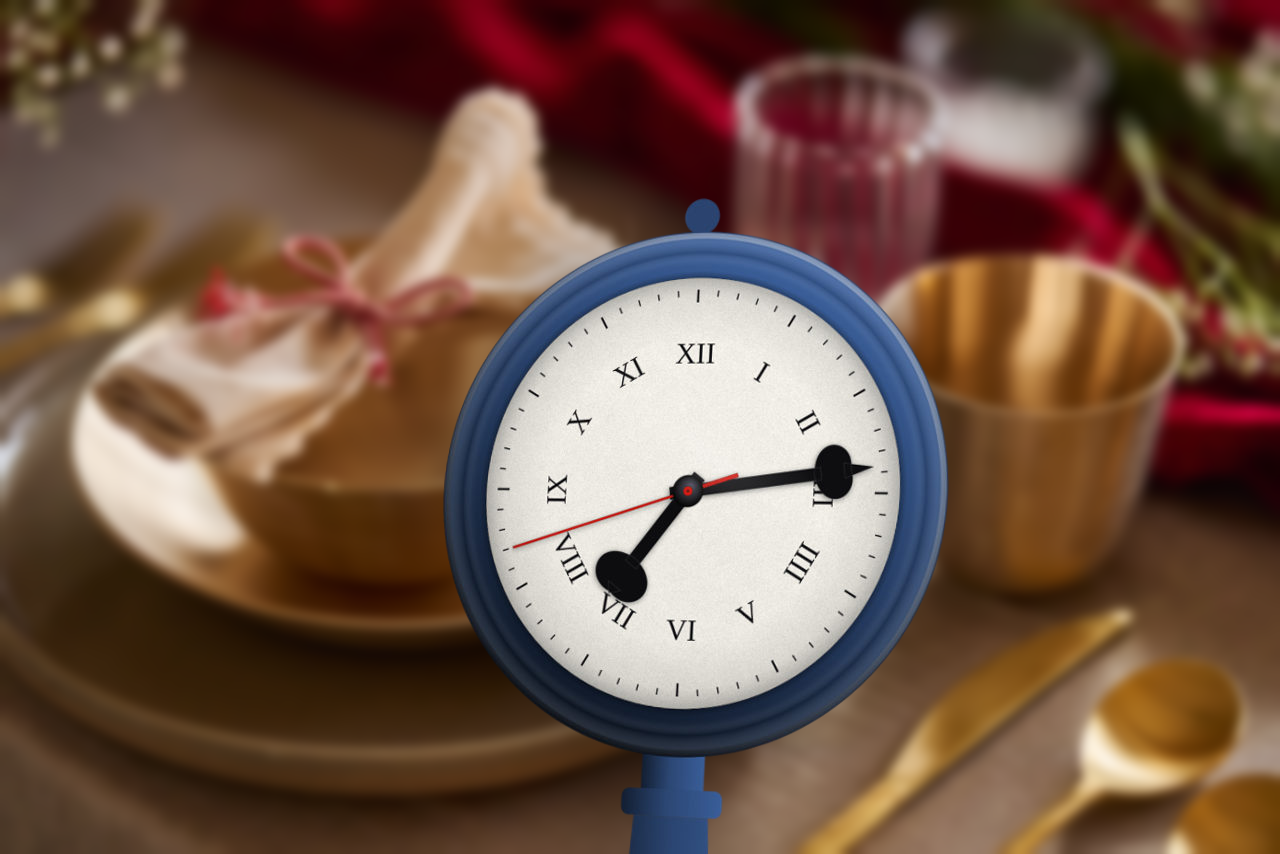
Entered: 7 h 13 min 42 s
